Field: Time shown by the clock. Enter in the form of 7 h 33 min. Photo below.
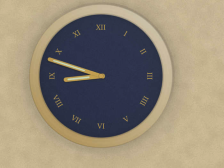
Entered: 8 h 48 min
